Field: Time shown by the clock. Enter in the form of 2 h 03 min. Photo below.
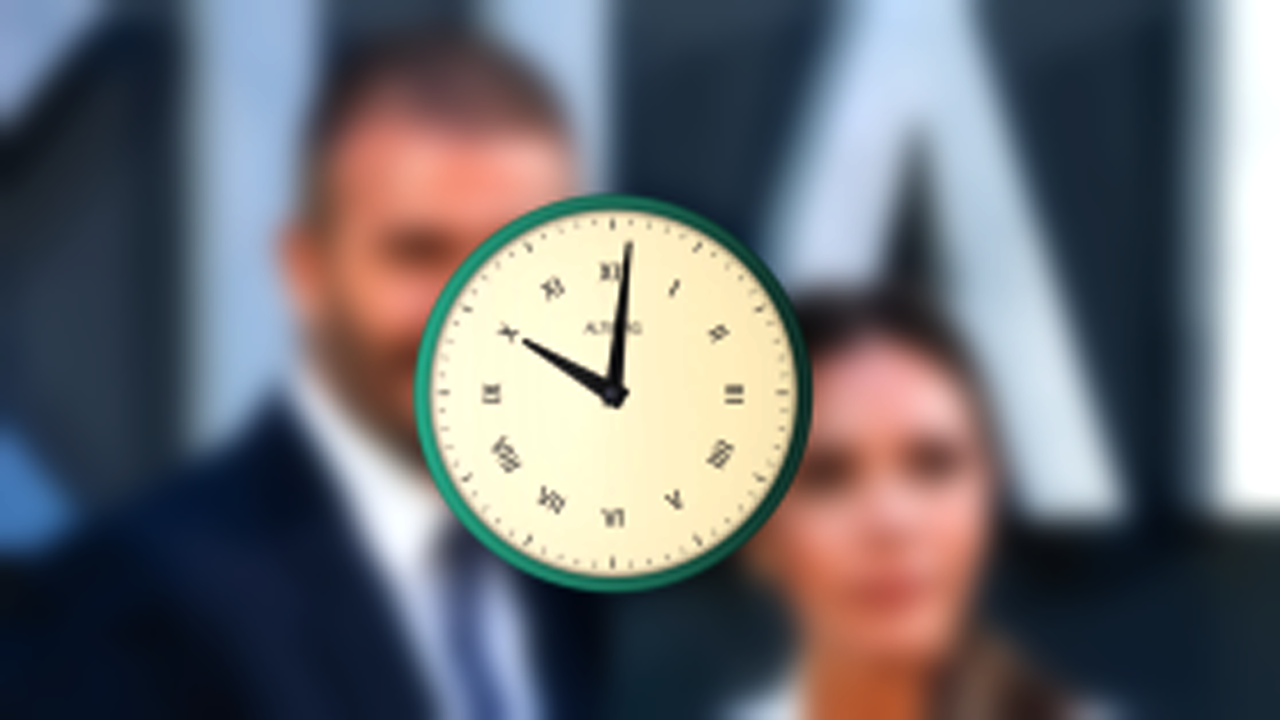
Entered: 10 h 01 min
